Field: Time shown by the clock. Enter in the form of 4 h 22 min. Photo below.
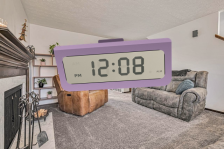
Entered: 12 h 08 min
